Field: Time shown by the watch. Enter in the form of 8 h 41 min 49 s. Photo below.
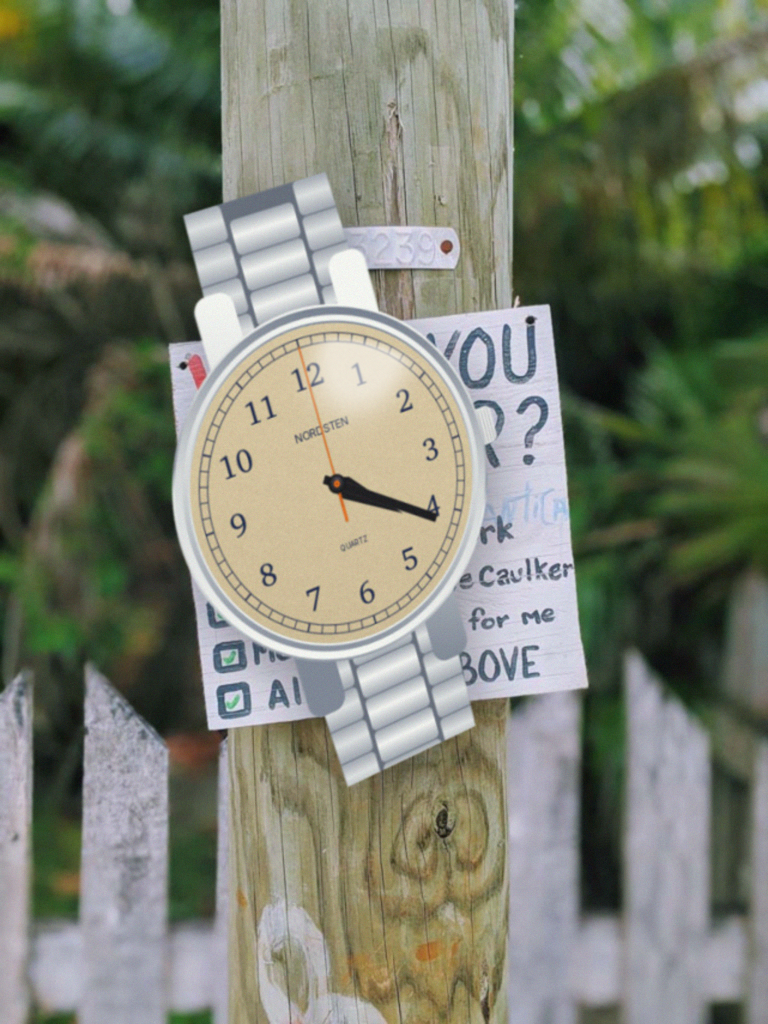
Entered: 4 h 21 min 00 s
